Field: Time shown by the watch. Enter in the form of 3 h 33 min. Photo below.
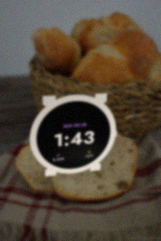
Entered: 1 h 43 min
